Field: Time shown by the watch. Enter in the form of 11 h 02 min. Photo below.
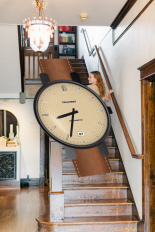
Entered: 8 h 34 min
